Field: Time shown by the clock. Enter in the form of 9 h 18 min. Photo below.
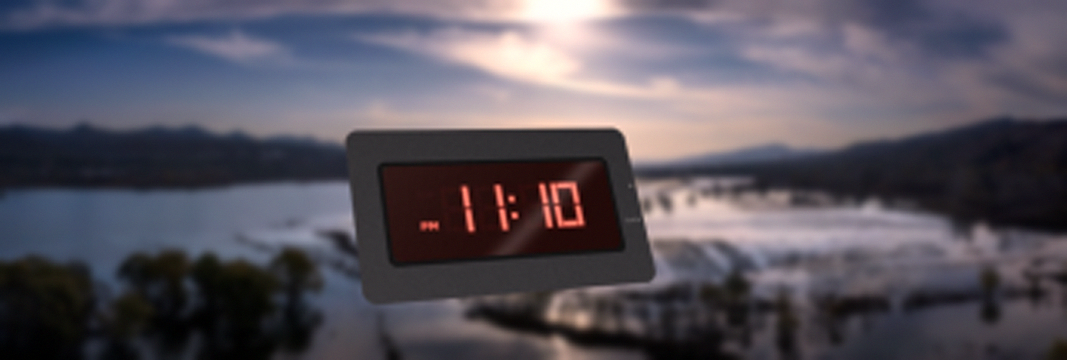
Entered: 11 h 10 min
